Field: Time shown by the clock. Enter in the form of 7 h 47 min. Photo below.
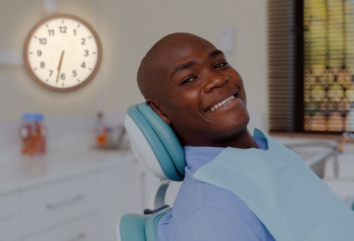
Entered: 6 h 32 min
